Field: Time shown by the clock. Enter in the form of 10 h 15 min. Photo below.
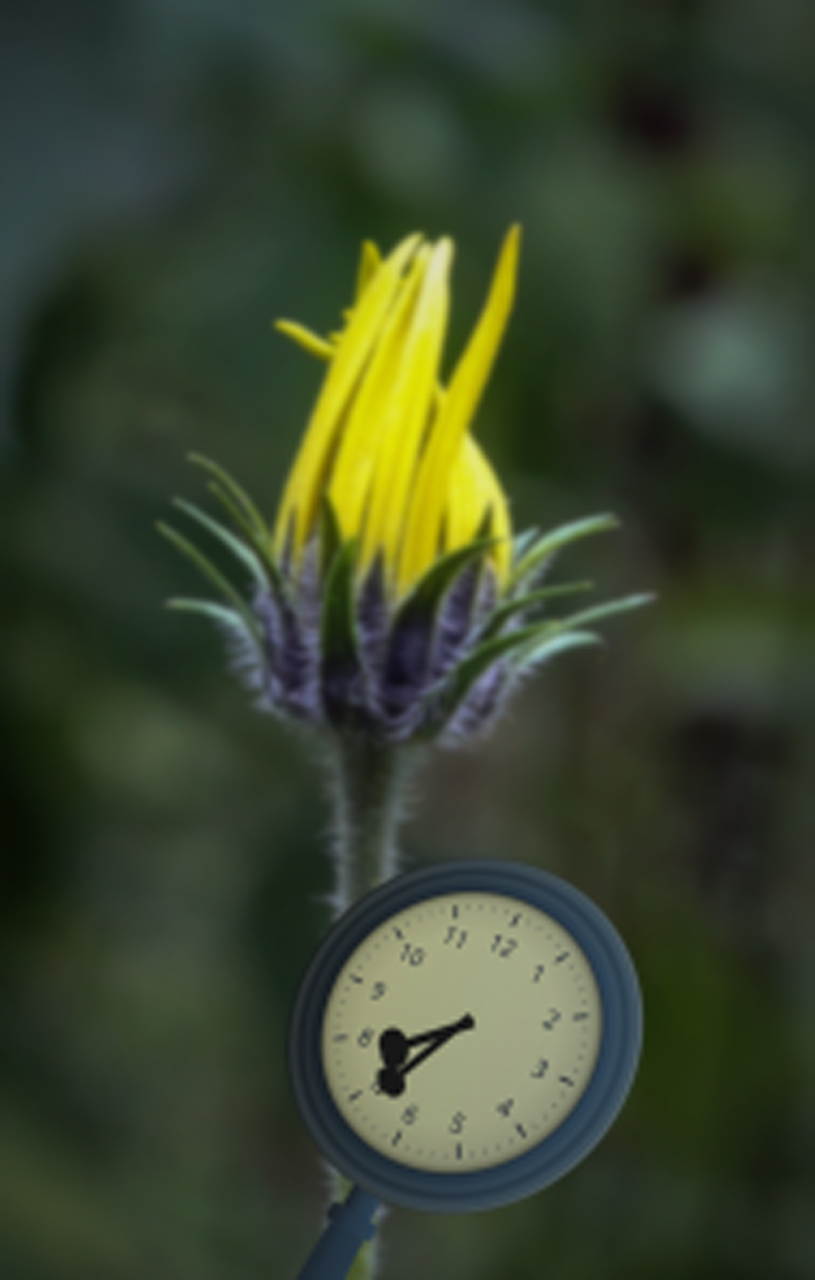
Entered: 7 h 34 min
